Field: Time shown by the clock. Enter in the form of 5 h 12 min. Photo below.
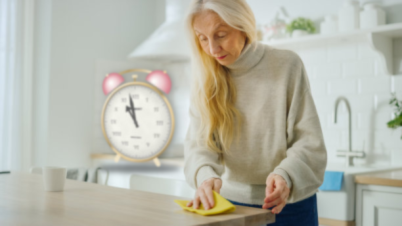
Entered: 10 h 58 min
